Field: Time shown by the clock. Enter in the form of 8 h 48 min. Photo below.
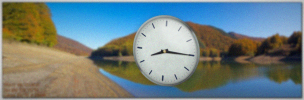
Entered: 8 h 15 min
